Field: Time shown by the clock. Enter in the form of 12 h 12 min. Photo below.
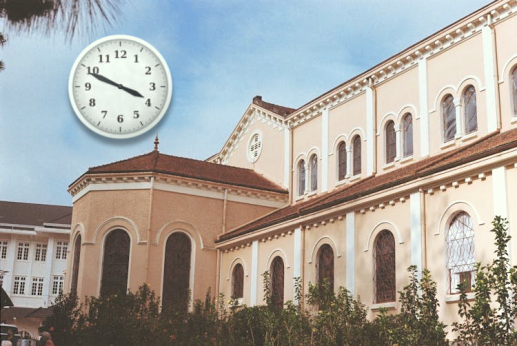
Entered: 3 h 49 min
